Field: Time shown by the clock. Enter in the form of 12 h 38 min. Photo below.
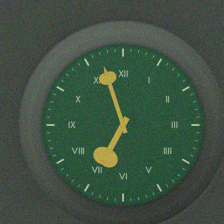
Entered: 6 h 57 min
